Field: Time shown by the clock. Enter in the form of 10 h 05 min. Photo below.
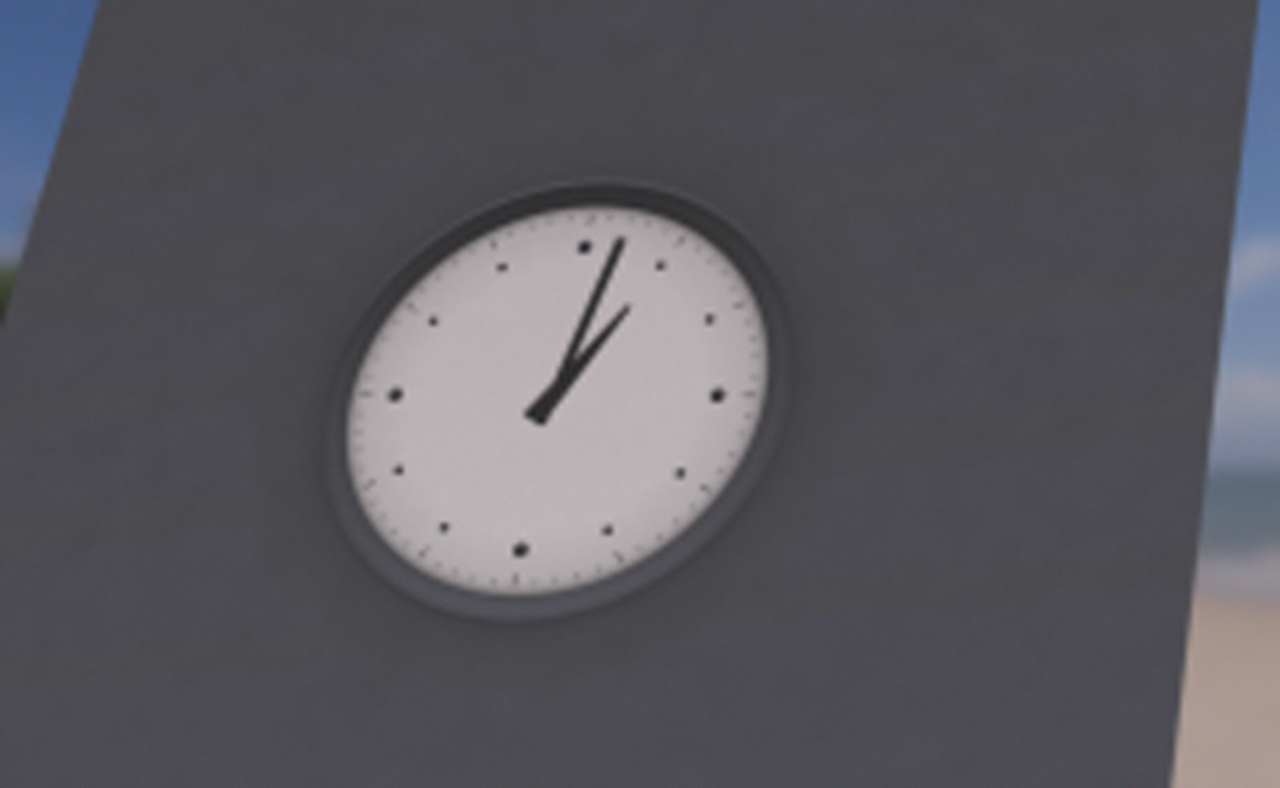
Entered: 1 h 02 min
